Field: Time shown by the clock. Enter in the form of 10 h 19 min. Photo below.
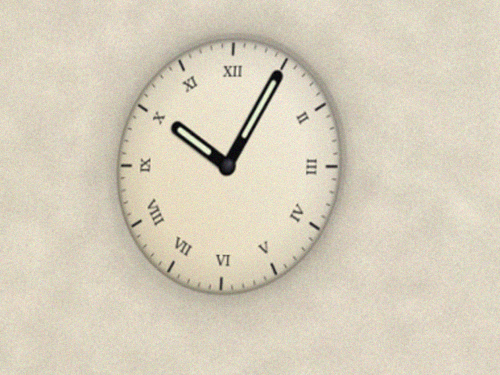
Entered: 10 h 05 min
